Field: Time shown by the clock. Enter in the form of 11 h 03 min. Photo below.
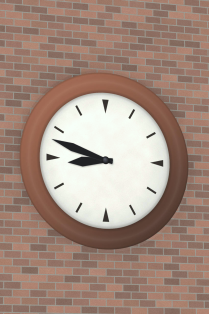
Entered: 8 h 48 min
